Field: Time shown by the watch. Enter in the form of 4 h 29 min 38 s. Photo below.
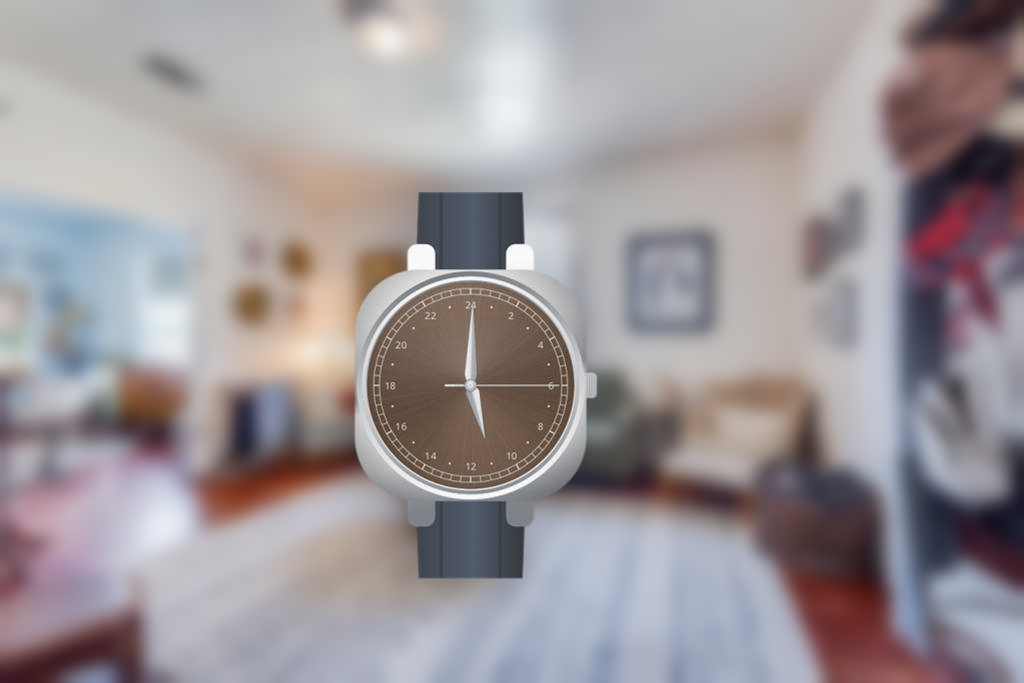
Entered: 11 h 00 min 15 s
